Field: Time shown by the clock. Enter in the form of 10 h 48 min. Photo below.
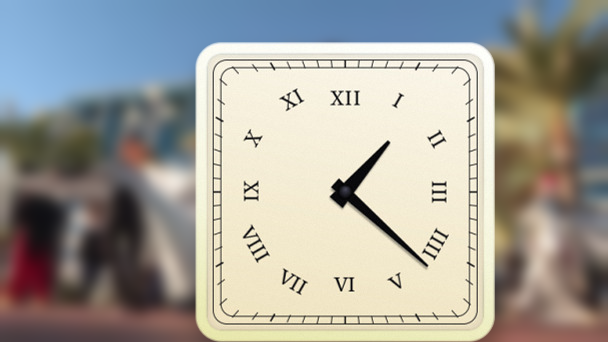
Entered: 1 h 22 min
